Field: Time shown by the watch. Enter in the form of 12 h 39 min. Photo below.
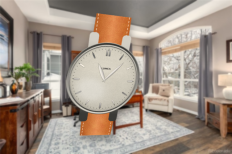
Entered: 11 h 07 min
